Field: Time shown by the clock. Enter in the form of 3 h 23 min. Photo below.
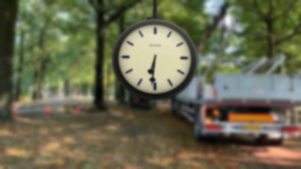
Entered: 6 h 31 min
